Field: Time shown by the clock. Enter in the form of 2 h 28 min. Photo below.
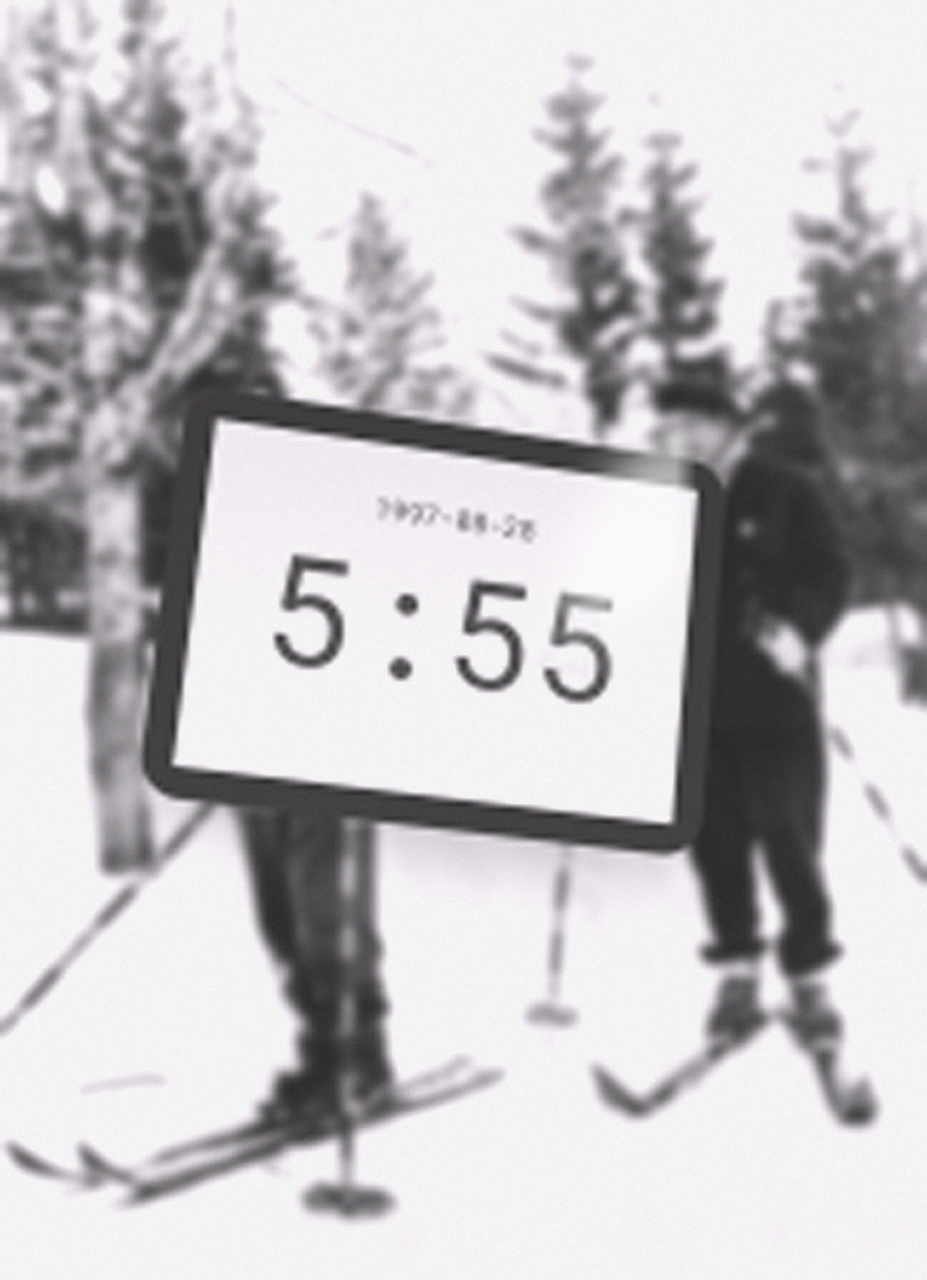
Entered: 5 h 55 min
